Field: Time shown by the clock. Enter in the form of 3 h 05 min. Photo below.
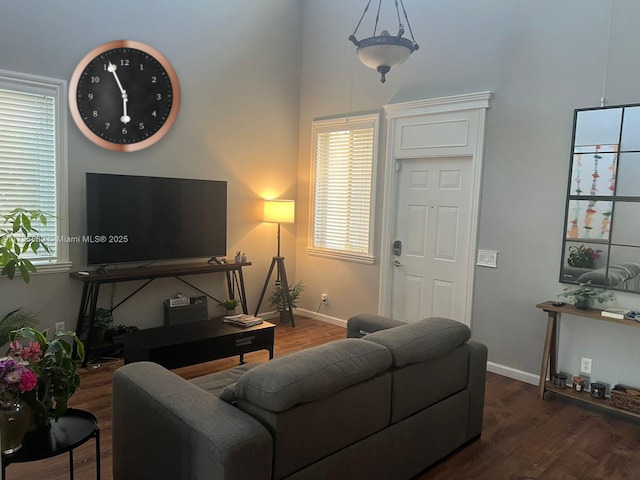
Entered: 5 h 56 min
